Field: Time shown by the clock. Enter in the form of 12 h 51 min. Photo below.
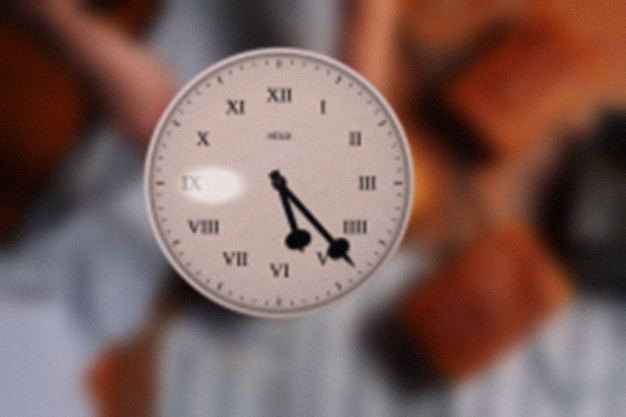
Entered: 5 h 23 min
